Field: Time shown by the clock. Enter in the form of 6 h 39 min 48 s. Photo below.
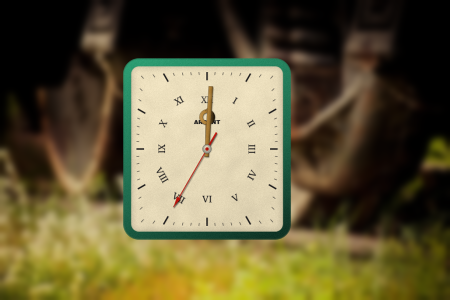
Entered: 12 h 00 min 35 s
